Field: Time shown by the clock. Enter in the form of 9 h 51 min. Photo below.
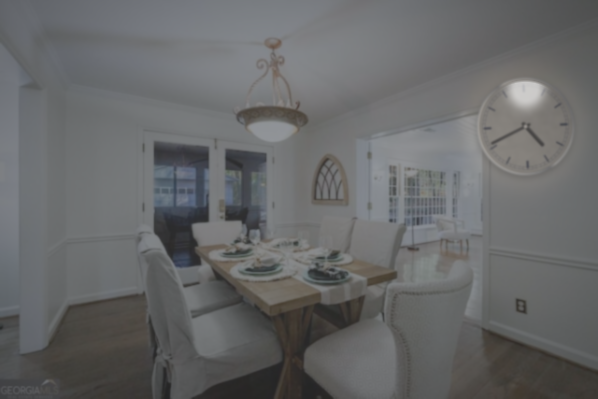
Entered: 4 h 41 min
